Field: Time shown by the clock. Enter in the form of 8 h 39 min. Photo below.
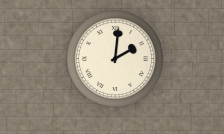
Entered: 2 h 01 min
